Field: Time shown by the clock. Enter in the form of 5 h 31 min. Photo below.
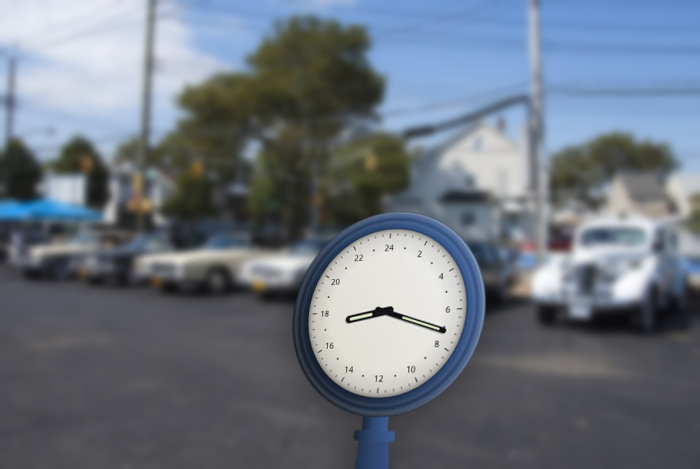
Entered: 17 h 18 min
